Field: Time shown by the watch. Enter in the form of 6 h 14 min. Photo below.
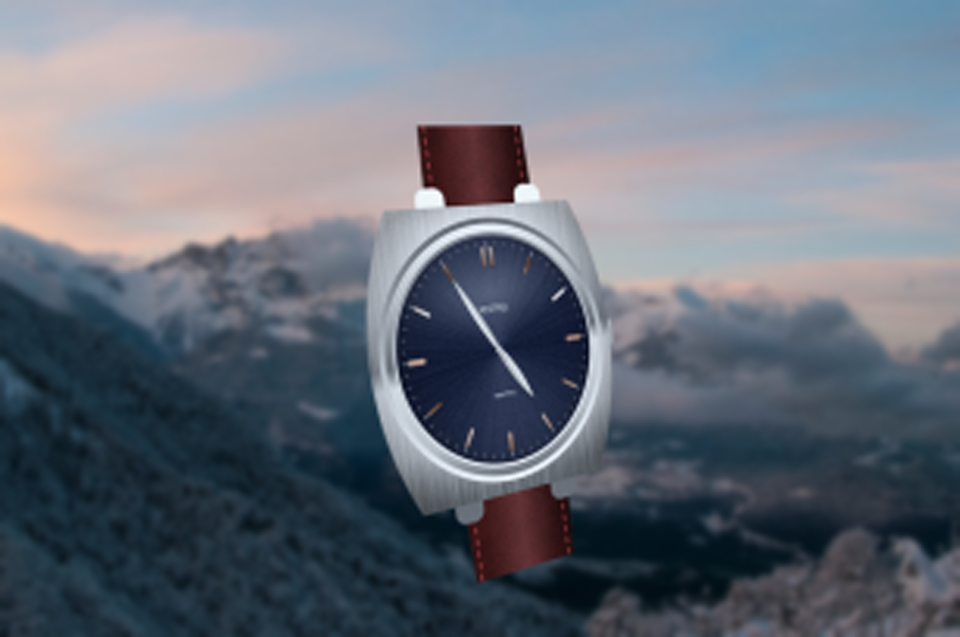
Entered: 4 h 55 min
